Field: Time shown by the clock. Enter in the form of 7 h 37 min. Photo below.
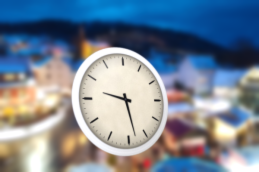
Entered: 9 h 28 min
